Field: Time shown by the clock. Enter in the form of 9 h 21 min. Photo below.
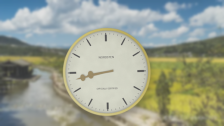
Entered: 8 h 43 min
